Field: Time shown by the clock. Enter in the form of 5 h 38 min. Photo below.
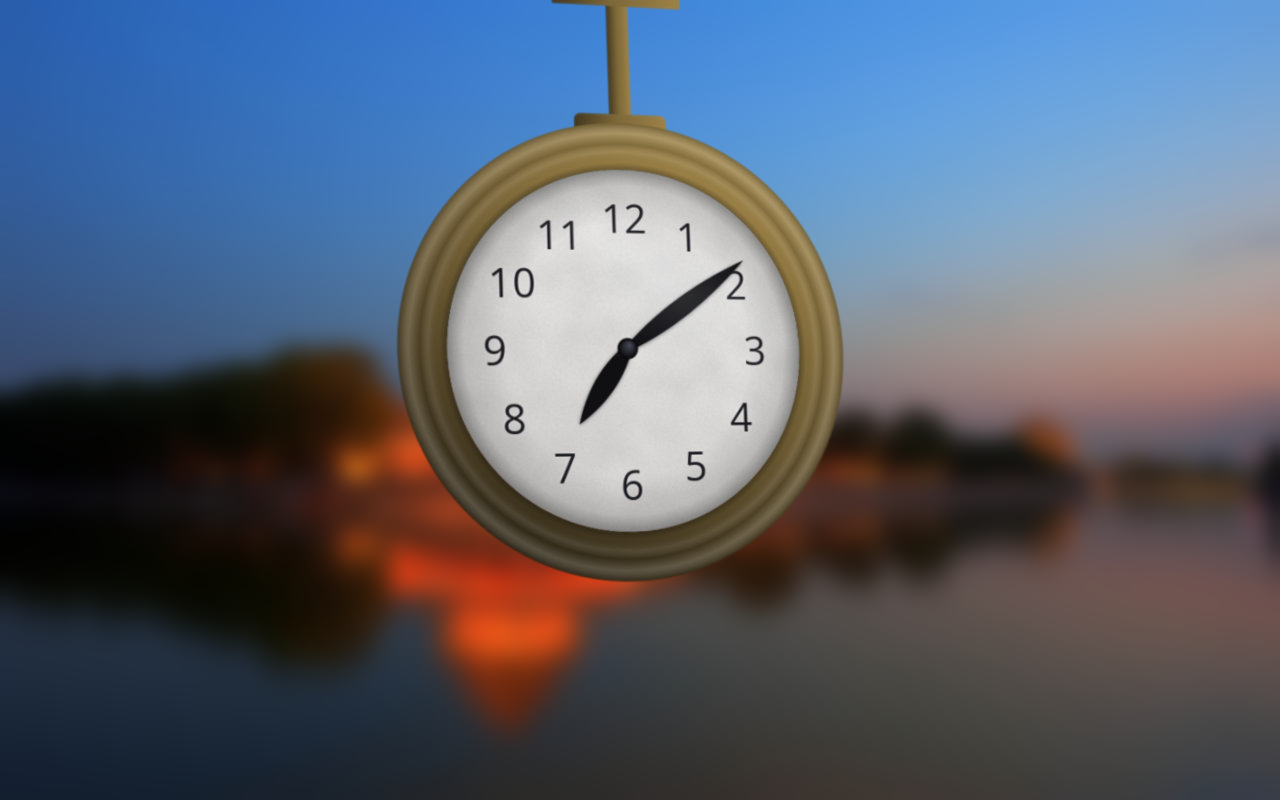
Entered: 7 h 09 min
